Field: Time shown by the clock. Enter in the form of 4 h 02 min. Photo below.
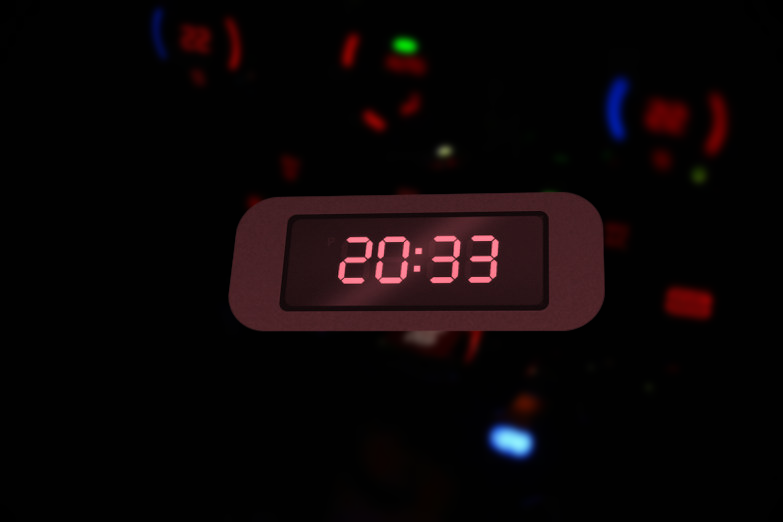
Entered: 20 h 33 min
